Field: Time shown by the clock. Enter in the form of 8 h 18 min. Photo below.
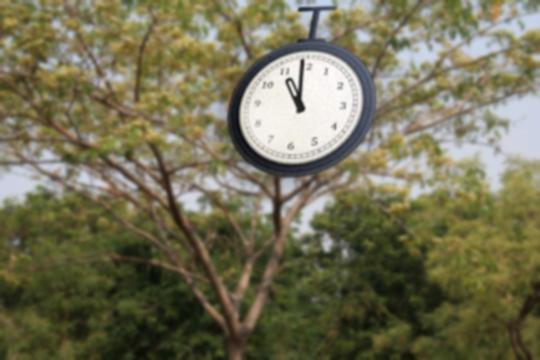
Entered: 10 h 59 min
